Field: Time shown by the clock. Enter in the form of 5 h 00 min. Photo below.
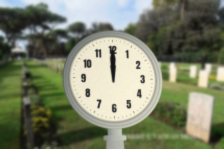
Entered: 12 h 00 min
